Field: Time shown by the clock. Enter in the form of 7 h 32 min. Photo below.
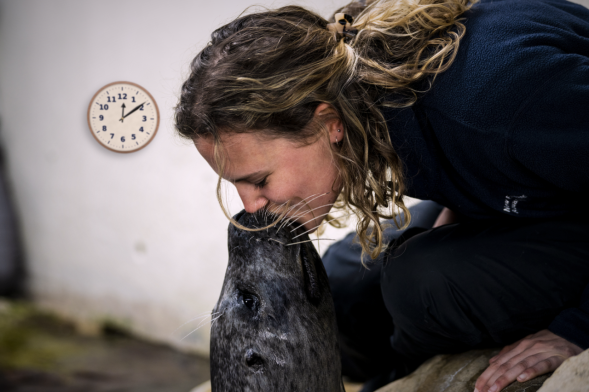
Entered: 12 h 09 min
